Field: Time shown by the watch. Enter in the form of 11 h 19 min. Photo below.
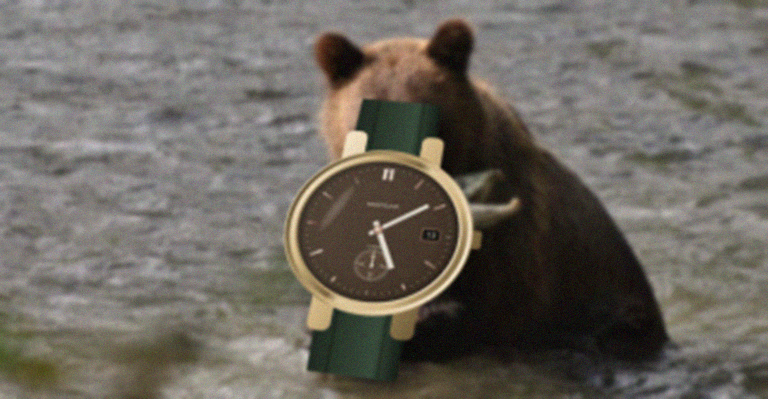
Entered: 5 h 09 min
